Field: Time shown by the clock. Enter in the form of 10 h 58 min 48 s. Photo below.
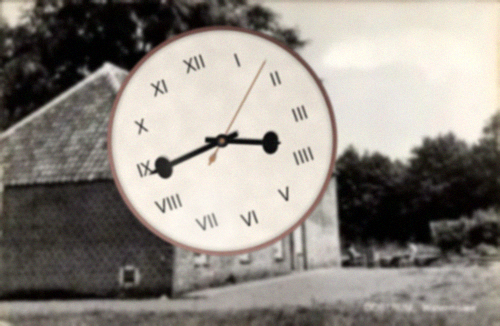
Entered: 3 h 44 min 08 s
